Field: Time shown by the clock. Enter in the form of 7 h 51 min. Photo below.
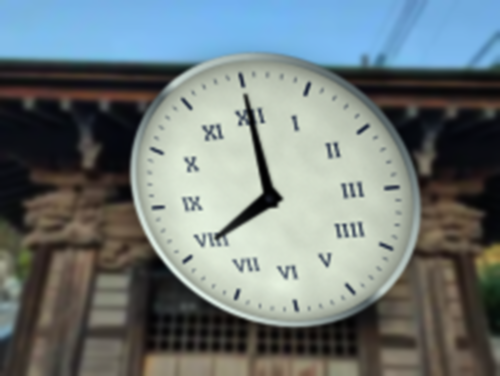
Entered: 8 h 00 min
